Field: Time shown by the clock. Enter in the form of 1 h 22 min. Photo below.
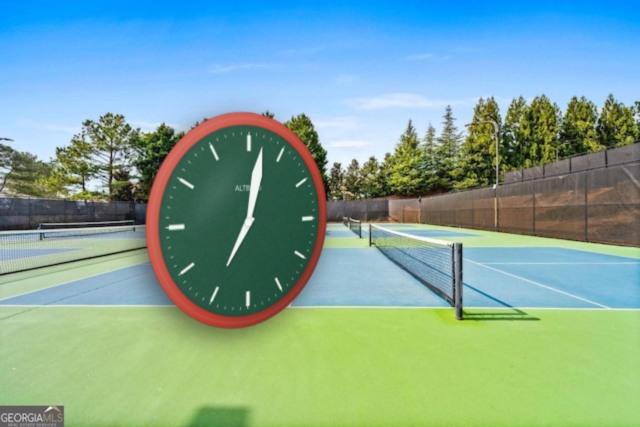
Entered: 7 h 02 min
